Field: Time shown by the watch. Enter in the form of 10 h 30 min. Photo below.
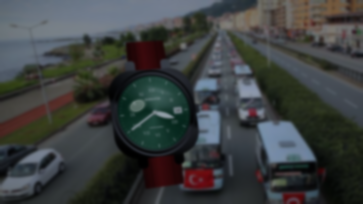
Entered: 3 h 40 min
